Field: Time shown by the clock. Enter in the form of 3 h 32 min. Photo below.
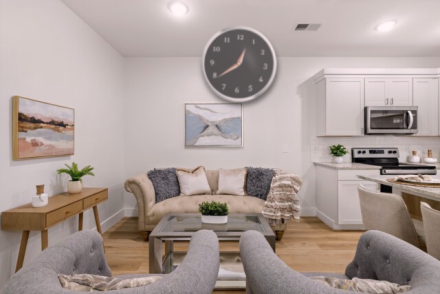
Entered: 12 h 39 min
